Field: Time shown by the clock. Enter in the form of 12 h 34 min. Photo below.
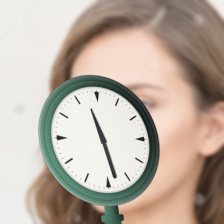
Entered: 11 h 28 min
